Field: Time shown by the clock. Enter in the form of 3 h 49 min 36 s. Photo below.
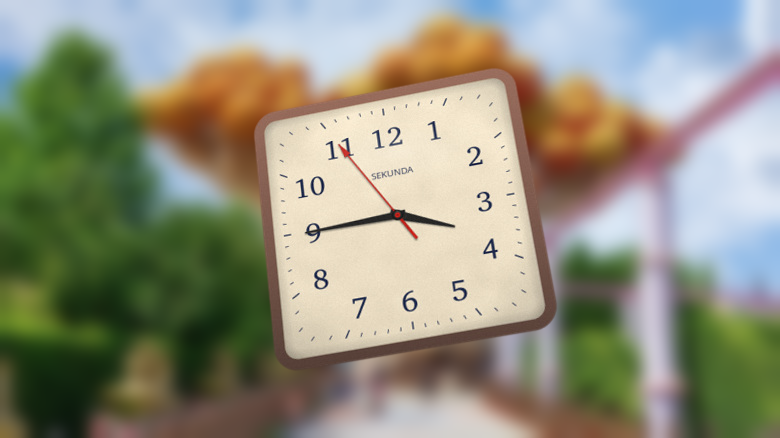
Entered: 3 h 44 min 55 s
